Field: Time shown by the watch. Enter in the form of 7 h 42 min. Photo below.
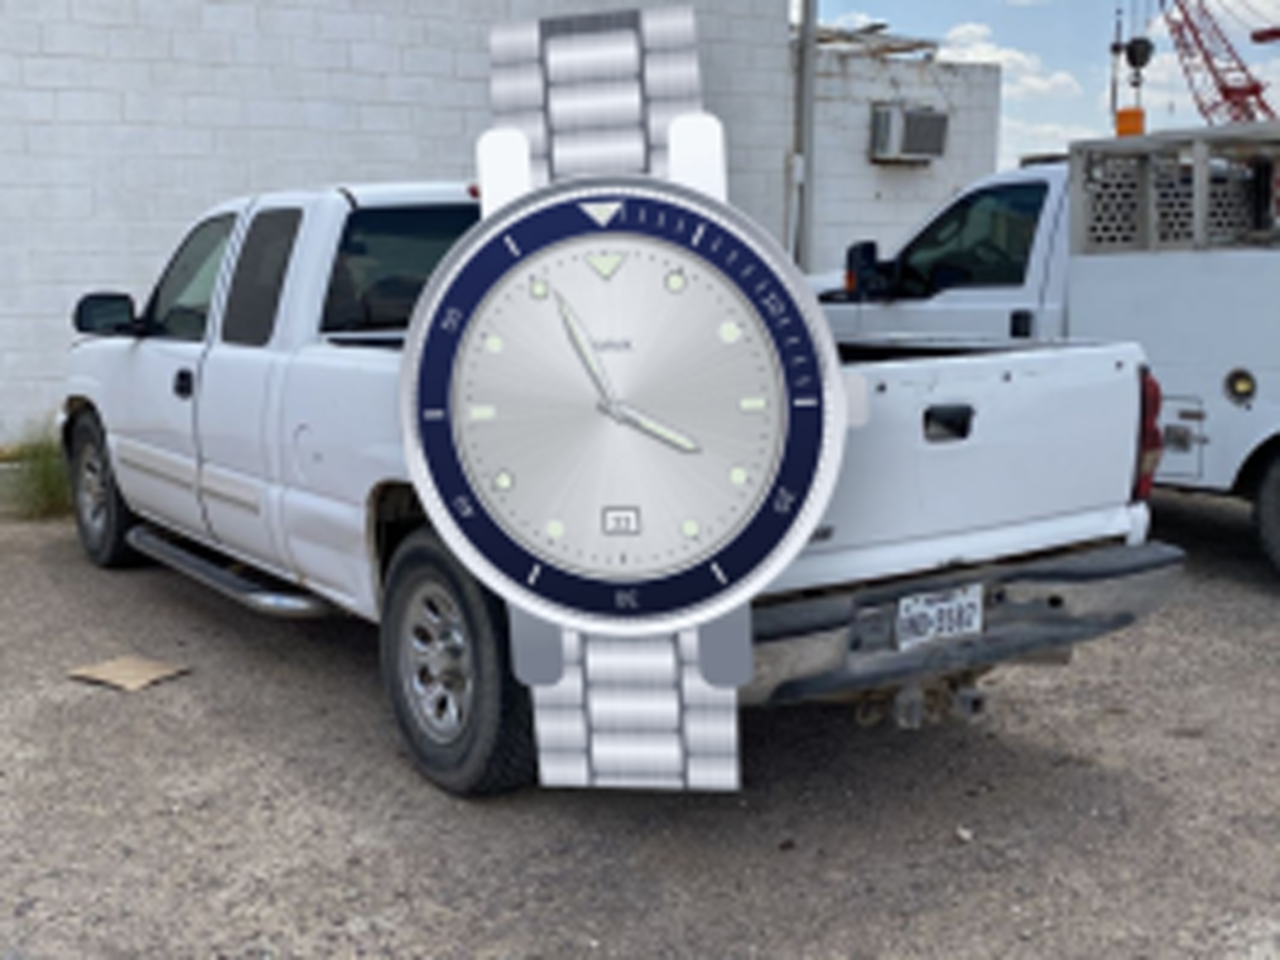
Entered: 3 h 56 min
